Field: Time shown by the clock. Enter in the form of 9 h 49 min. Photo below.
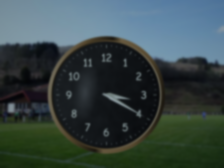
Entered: 3 h 20 min
